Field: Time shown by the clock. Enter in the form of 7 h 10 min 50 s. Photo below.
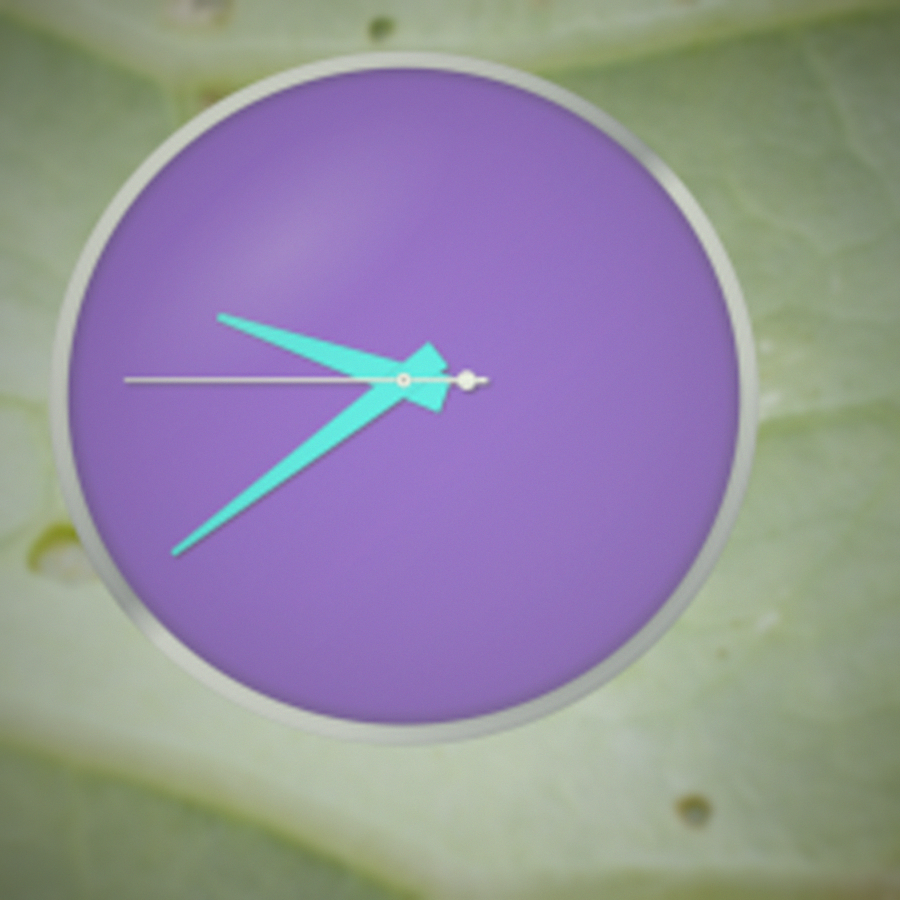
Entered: 9 h 38 min 45 s
